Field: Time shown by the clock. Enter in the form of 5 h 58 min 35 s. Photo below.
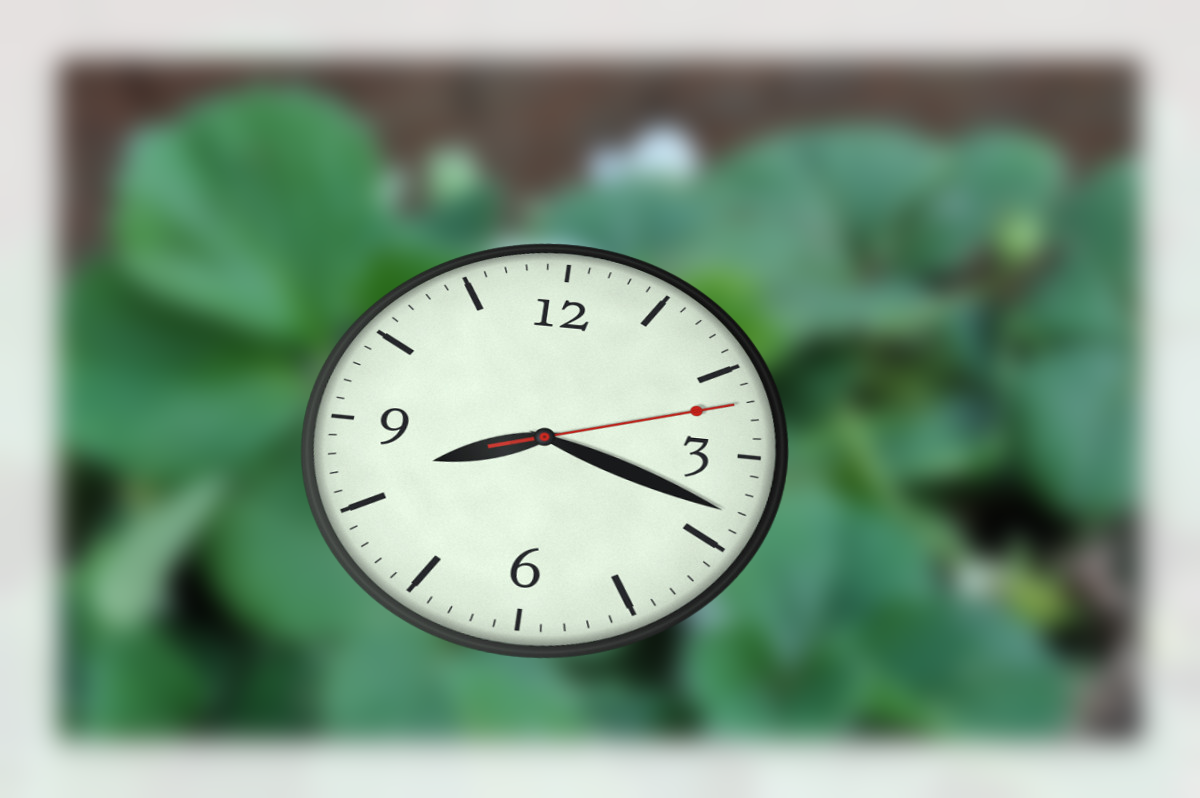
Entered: 8 h 18 min 12 s
